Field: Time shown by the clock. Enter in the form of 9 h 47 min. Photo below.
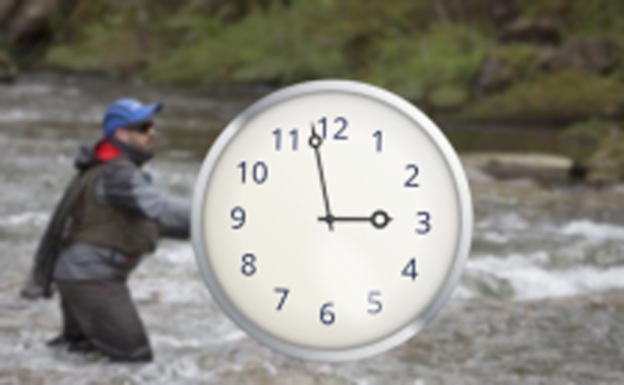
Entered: 2 h 58 min
